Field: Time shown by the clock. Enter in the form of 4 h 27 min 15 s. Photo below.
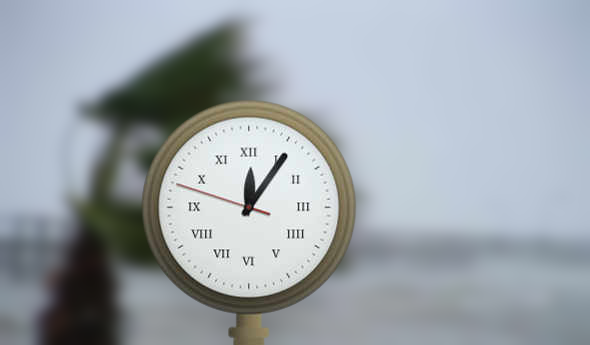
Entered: 12 h 05 min 48 s
